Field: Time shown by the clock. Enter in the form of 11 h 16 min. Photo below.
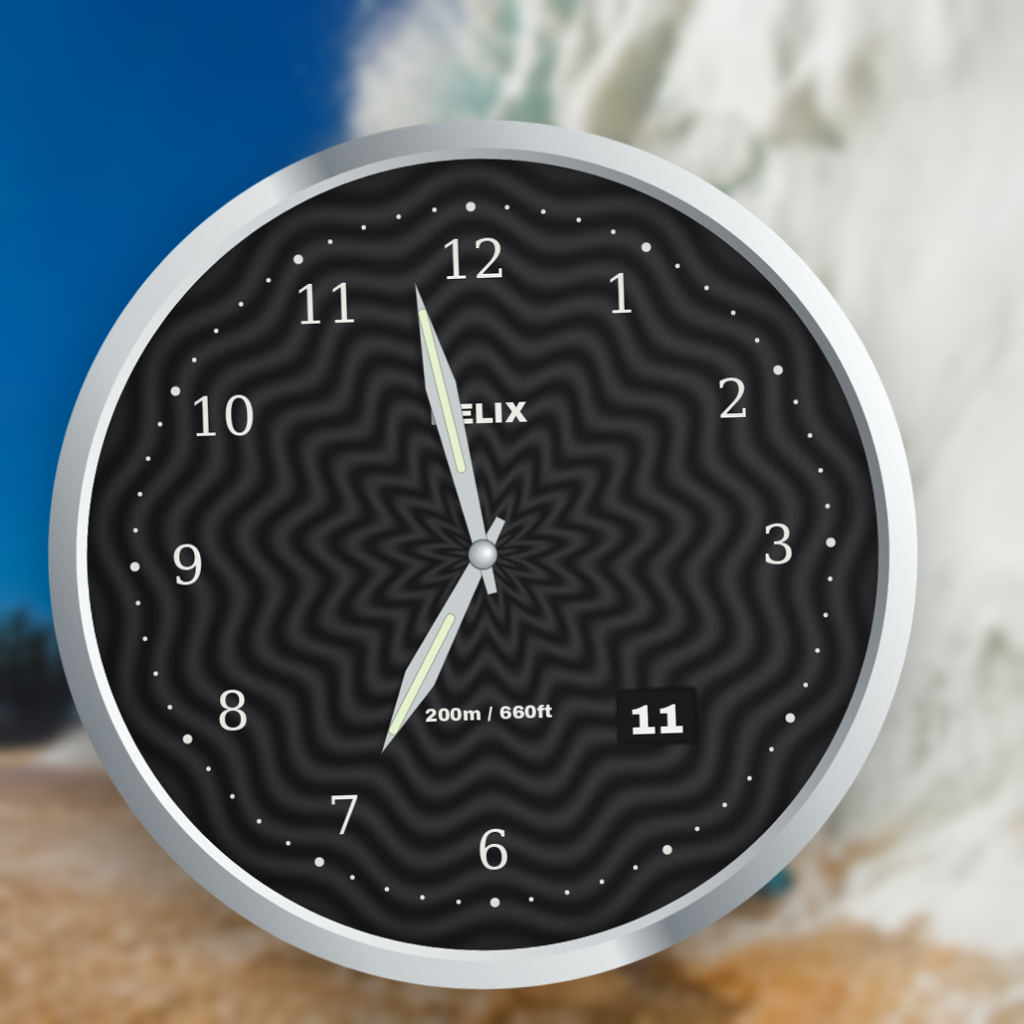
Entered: 6 h 58 min
